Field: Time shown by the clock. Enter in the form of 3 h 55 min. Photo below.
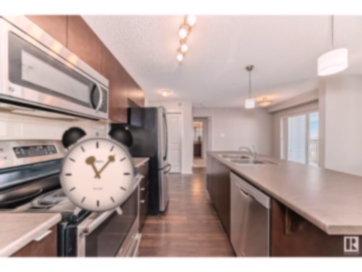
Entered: 11 h 07 min
